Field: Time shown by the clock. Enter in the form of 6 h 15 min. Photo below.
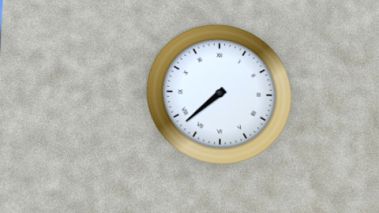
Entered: 7 h 38 min
